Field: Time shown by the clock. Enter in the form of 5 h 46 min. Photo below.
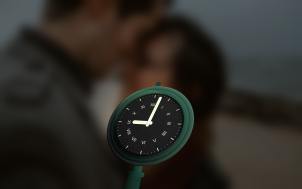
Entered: 9 h 02 min
